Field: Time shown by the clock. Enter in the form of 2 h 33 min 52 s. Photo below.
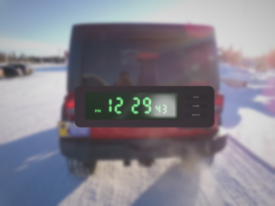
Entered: 12 h 29 min 43 s
